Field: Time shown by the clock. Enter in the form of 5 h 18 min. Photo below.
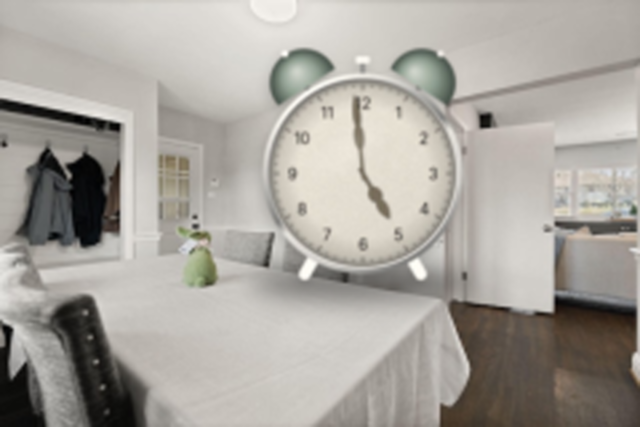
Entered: 4 h 59 min
